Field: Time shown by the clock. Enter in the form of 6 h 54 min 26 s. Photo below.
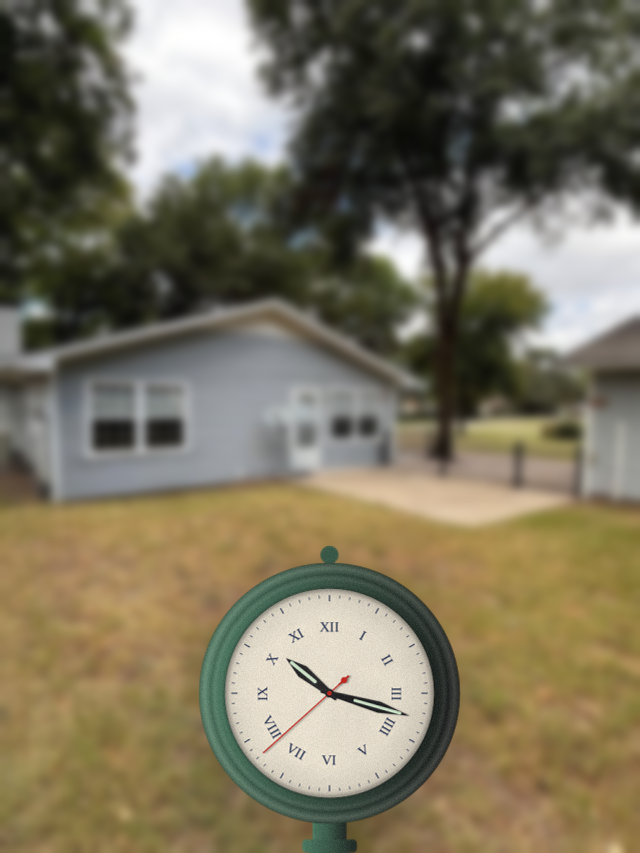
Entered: 10 h 17 min 38 s
